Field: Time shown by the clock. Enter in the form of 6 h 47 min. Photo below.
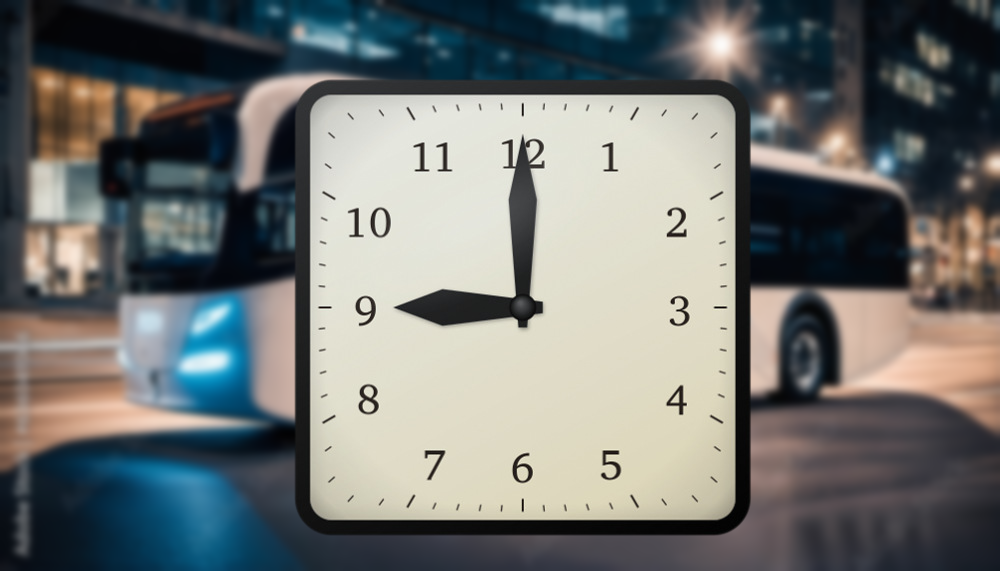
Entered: 9 h 00 min
